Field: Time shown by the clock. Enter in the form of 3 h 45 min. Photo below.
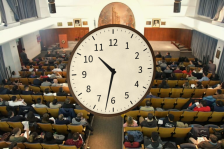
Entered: 10 h 32 min
